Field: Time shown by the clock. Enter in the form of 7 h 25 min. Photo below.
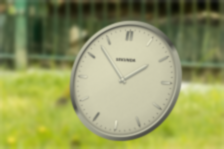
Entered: 1 h 53 min
